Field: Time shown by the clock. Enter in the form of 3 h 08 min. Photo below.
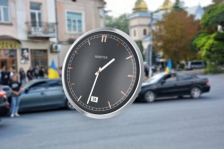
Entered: 1 h 32 min
